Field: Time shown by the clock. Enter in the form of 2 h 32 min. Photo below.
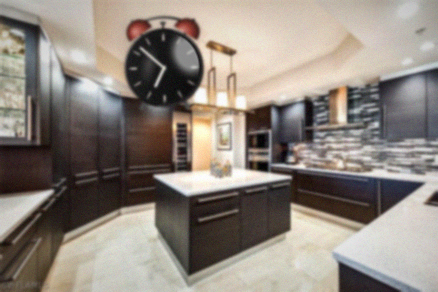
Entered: 6 h 52 min
